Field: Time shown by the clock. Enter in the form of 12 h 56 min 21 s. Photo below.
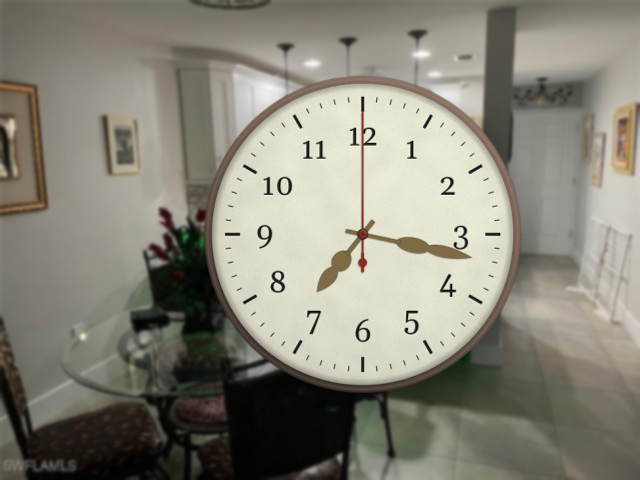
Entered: 7 h 17 min 00 s
